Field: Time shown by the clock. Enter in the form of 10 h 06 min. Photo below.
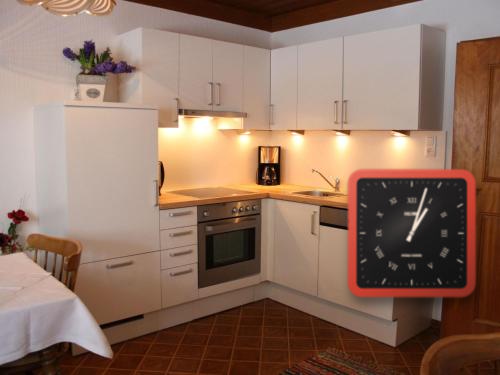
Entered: 1 h 03 min
